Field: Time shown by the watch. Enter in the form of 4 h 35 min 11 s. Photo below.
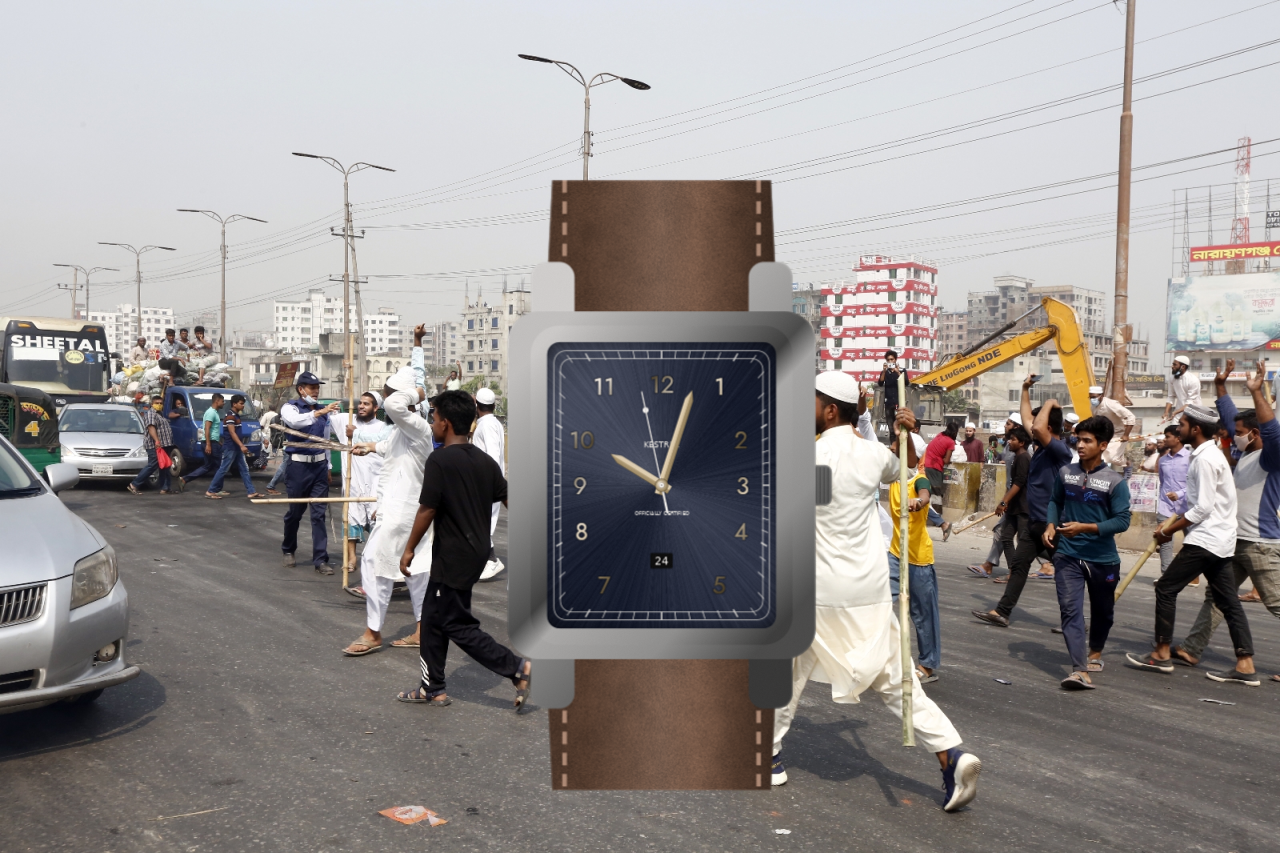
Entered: 10 h 02 min 58 s
